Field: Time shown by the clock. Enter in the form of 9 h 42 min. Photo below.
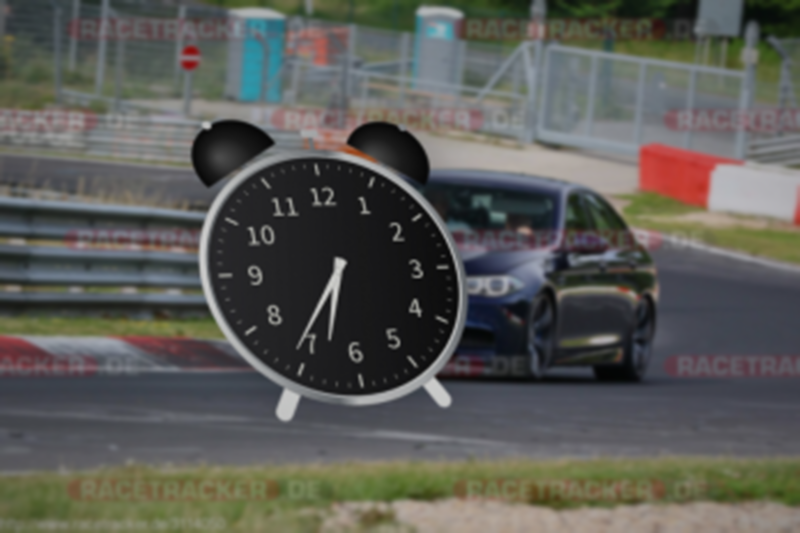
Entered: 6 h 36 min
